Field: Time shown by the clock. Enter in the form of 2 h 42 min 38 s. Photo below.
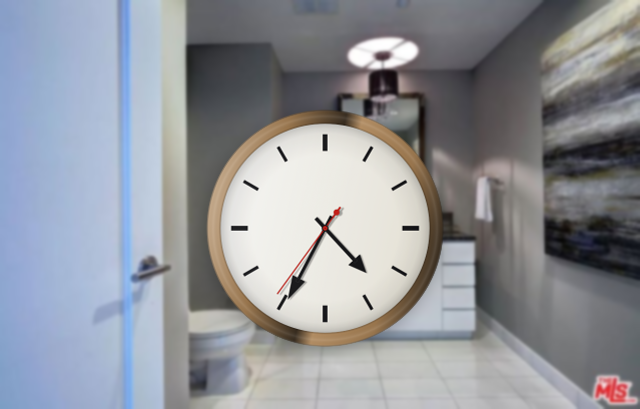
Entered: 4 h 34 min 36 s
